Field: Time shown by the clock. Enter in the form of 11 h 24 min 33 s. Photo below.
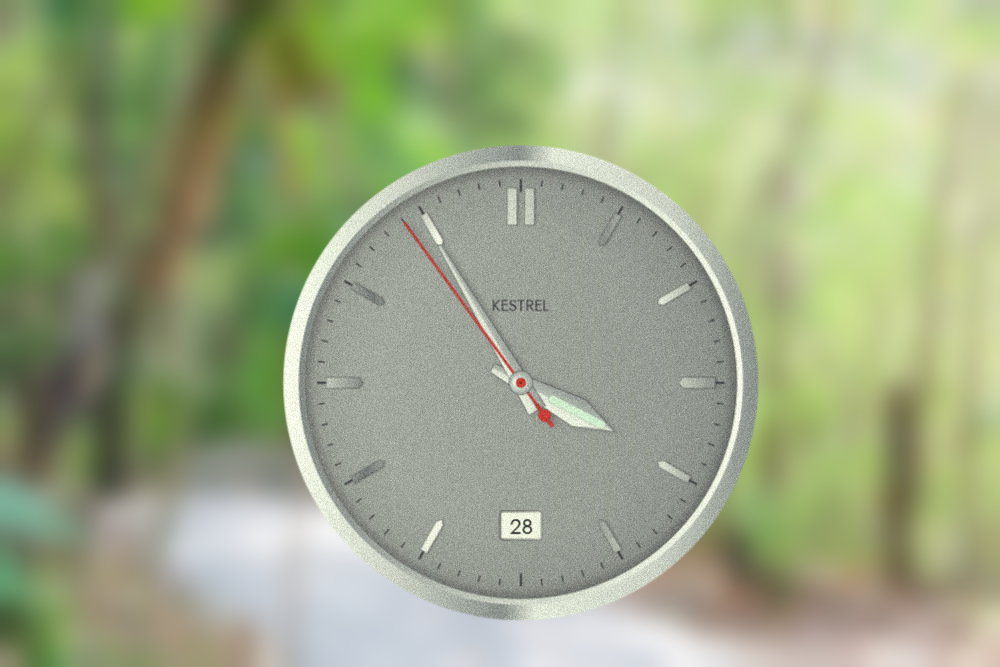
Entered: 3 h 54 min 54 s
